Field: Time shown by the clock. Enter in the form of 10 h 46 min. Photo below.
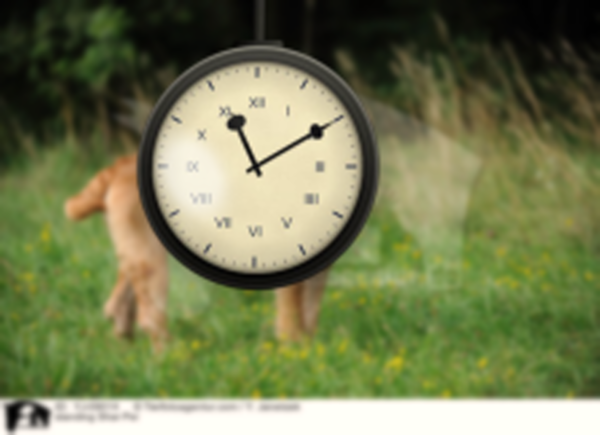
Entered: 11 h 10 min
